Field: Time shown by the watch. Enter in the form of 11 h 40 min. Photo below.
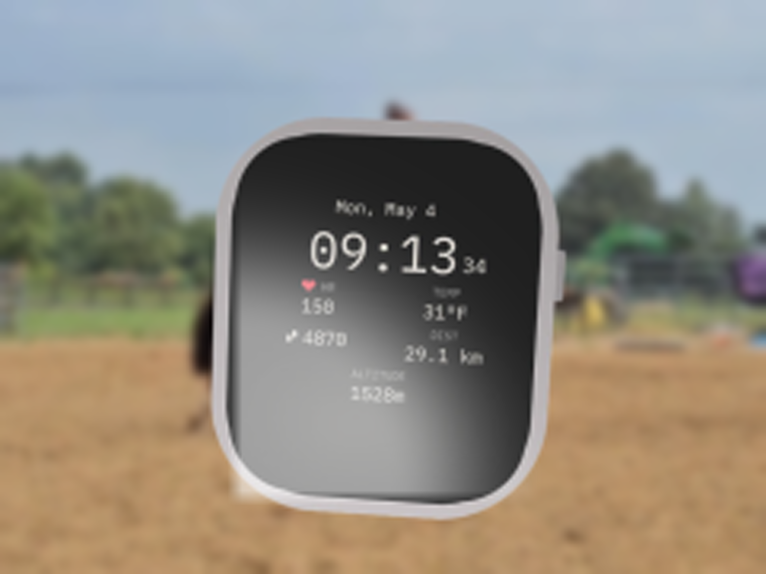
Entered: 9 h 13 min
